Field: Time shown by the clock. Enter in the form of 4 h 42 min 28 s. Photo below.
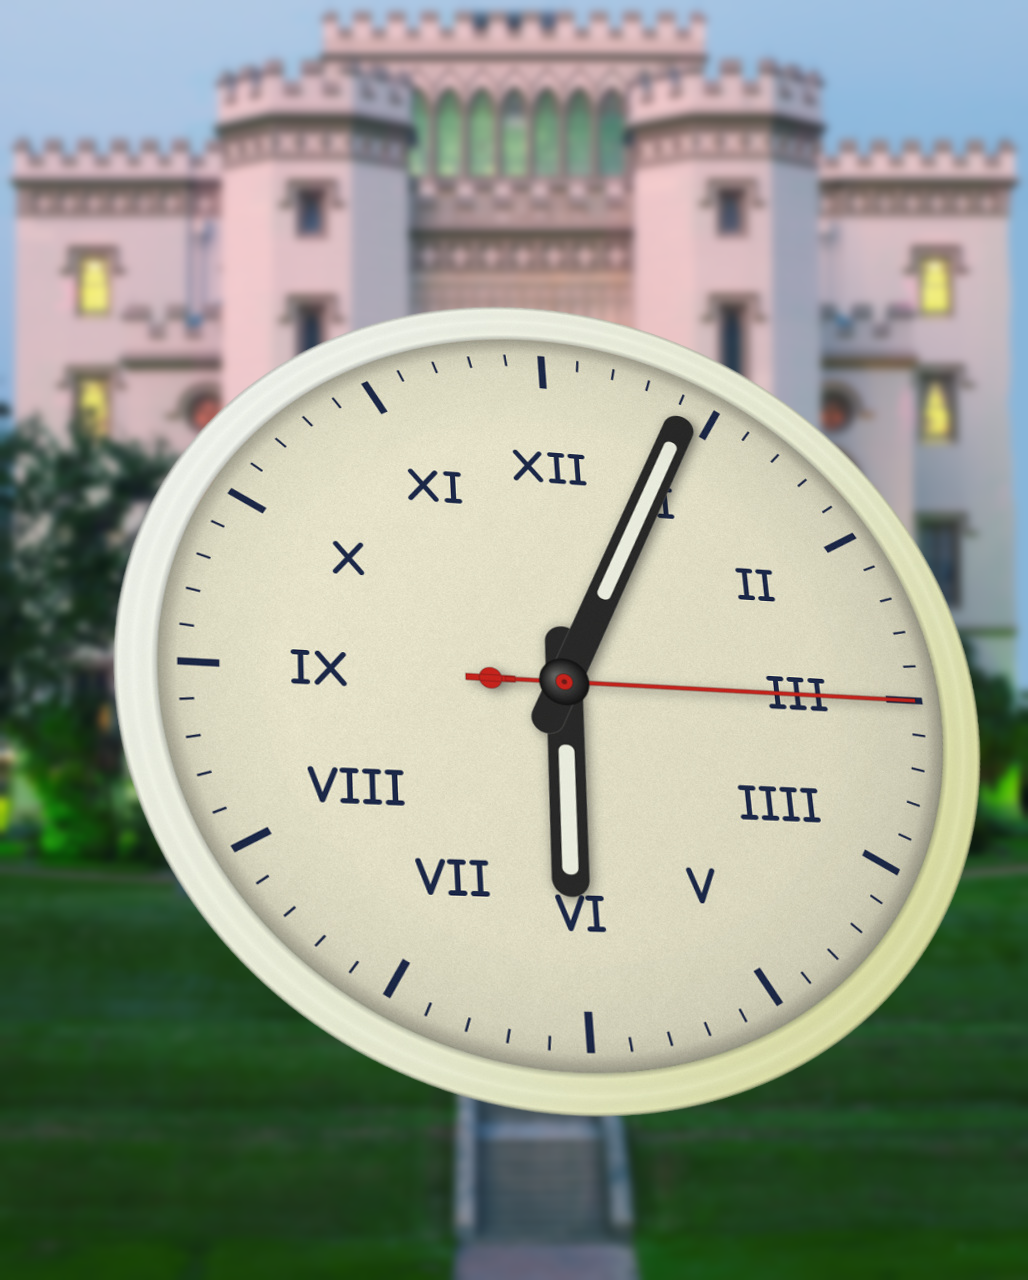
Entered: 6 h 04 min 15 s
